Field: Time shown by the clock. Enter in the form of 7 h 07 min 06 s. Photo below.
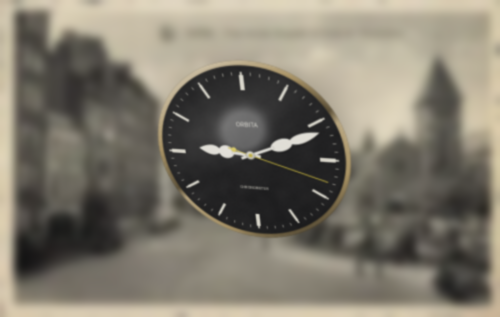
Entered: 9 h 11 min 18 s
